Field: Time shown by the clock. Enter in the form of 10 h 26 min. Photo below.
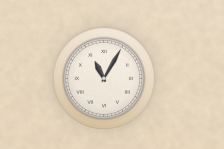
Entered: 11 h 05 min
